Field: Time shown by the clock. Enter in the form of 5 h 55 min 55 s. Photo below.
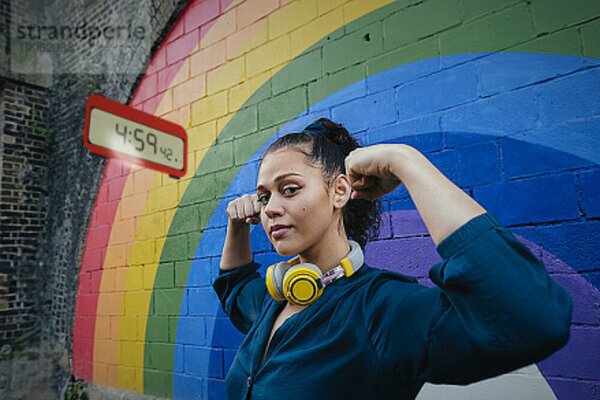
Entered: 4 h 59 min 42 s
